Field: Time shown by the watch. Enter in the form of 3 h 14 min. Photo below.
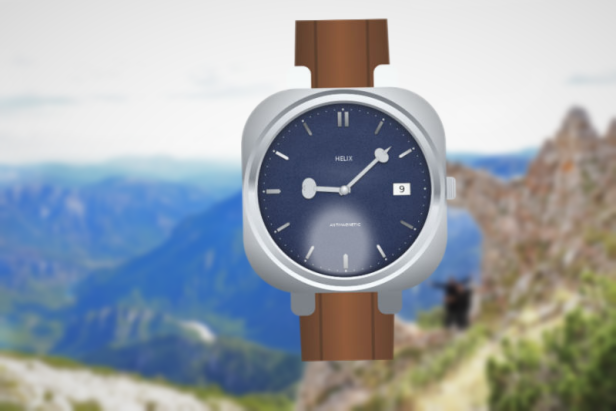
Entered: 9 h 08 min
